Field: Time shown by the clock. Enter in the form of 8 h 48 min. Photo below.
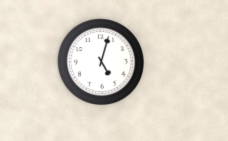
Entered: 5 h 03 min
